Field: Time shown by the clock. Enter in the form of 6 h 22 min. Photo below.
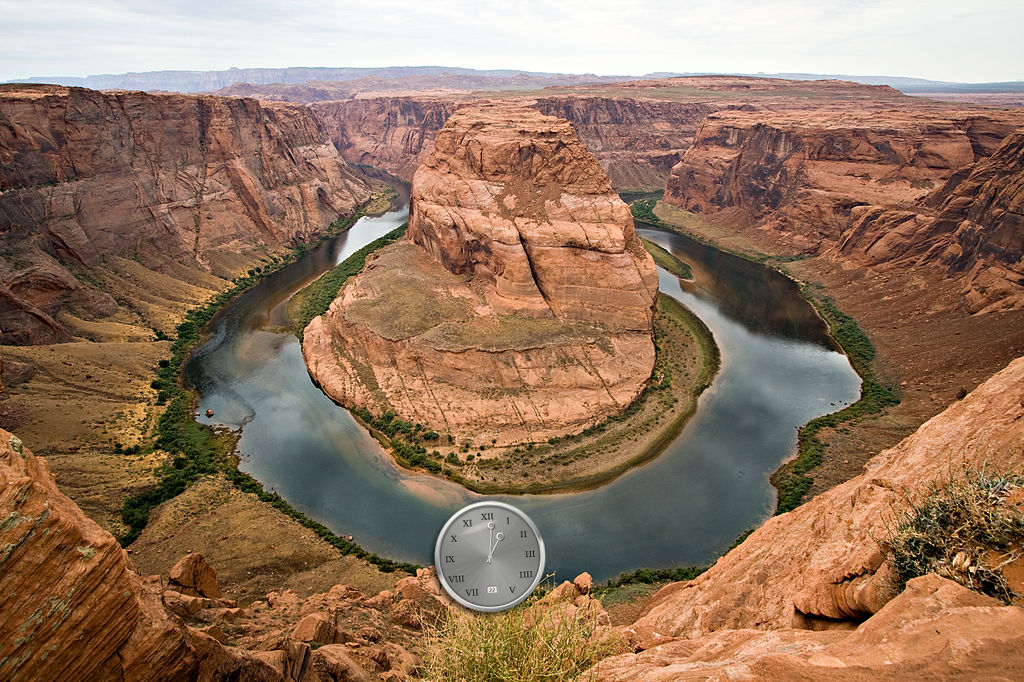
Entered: 1 h 01 min
